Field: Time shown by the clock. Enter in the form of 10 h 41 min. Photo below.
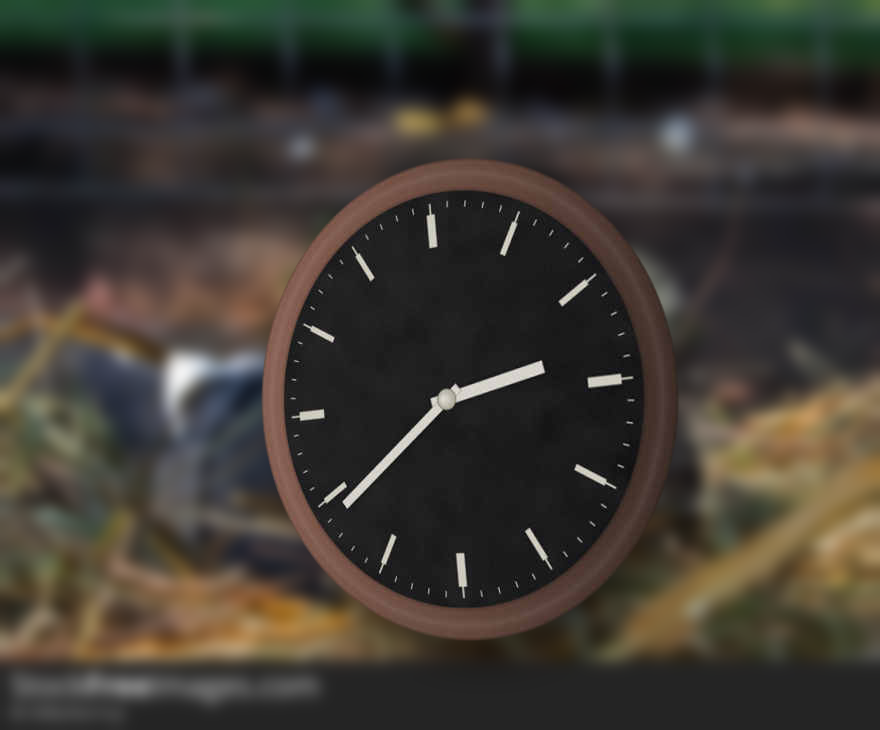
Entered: 2 h 39 min
